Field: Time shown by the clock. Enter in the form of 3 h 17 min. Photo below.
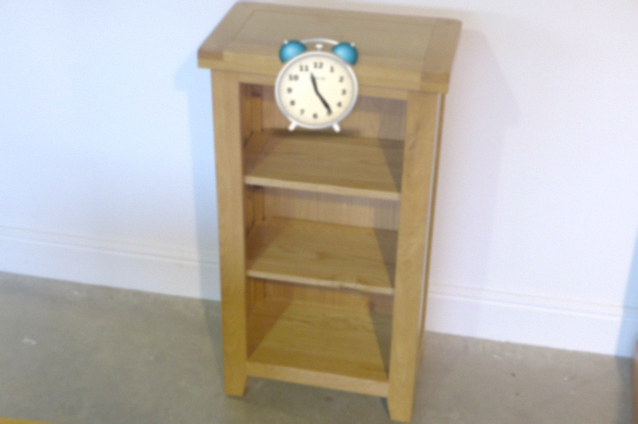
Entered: 11 h 24 min
